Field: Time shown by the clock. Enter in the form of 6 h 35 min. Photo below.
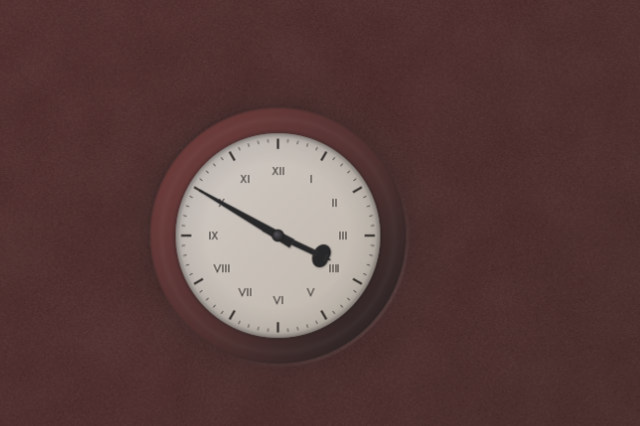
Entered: 3 h 50 min
